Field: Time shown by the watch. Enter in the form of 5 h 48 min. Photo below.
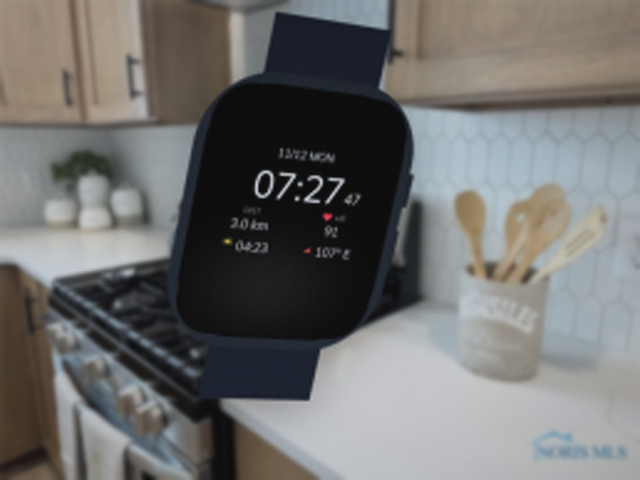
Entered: 7 h 27 min
